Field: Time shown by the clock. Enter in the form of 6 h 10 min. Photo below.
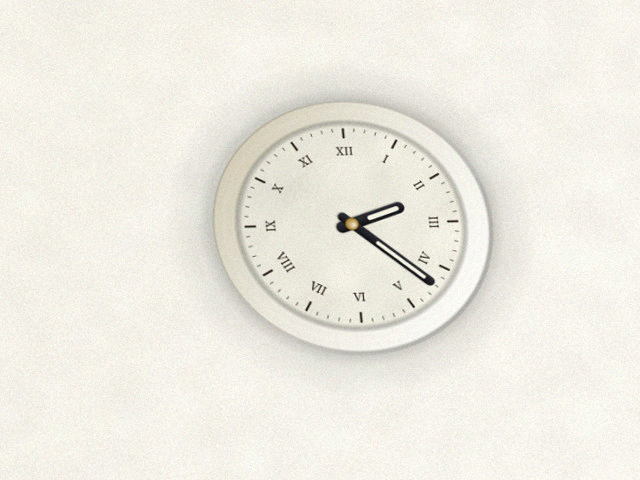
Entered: 2 h 22 min
